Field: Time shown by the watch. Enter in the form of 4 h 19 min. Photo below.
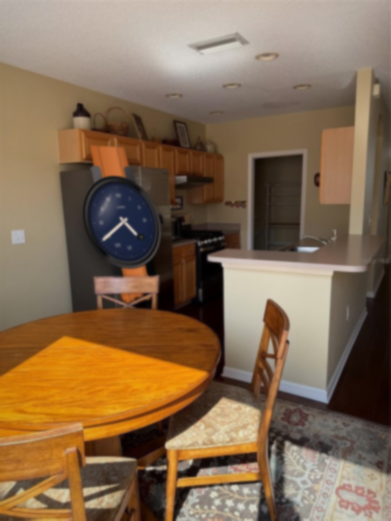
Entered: 4 h 40 min
